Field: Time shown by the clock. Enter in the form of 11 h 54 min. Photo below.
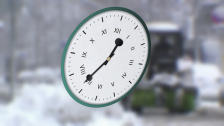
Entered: 12 h 36 min
